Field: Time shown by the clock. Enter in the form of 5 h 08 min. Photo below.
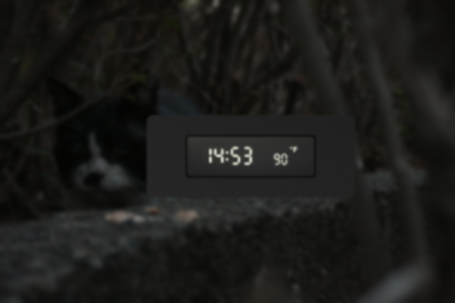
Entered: 14 h 53 min
